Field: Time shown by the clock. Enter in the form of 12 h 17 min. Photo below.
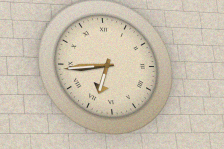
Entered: 6 h 44 min
